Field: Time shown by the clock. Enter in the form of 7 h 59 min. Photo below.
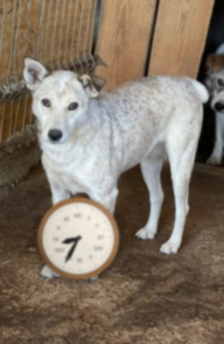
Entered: 8 h 35 min
